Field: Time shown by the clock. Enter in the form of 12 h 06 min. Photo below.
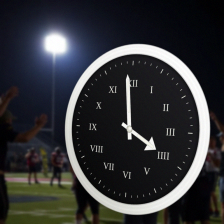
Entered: 3 h 59 min
